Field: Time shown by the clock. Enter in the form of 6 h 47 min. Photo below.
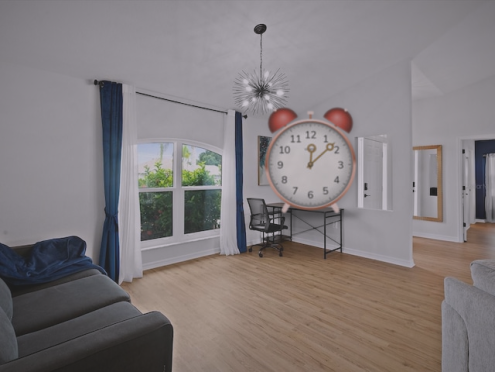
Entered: 12 h 08 min
